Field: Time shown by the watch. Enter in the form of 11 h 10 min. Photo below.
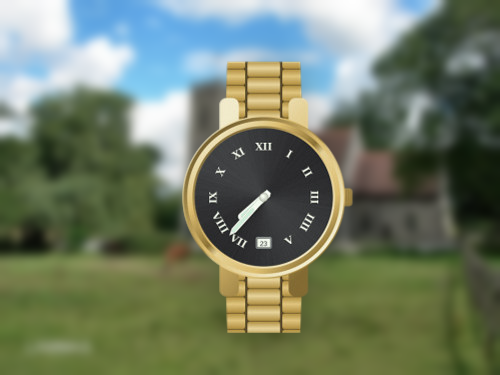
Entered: 7 h 37 min
